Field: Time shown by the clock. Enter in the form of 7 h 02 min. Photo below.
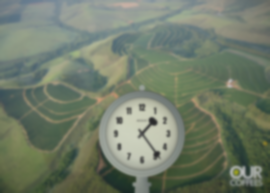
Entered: 1 h 24 min
